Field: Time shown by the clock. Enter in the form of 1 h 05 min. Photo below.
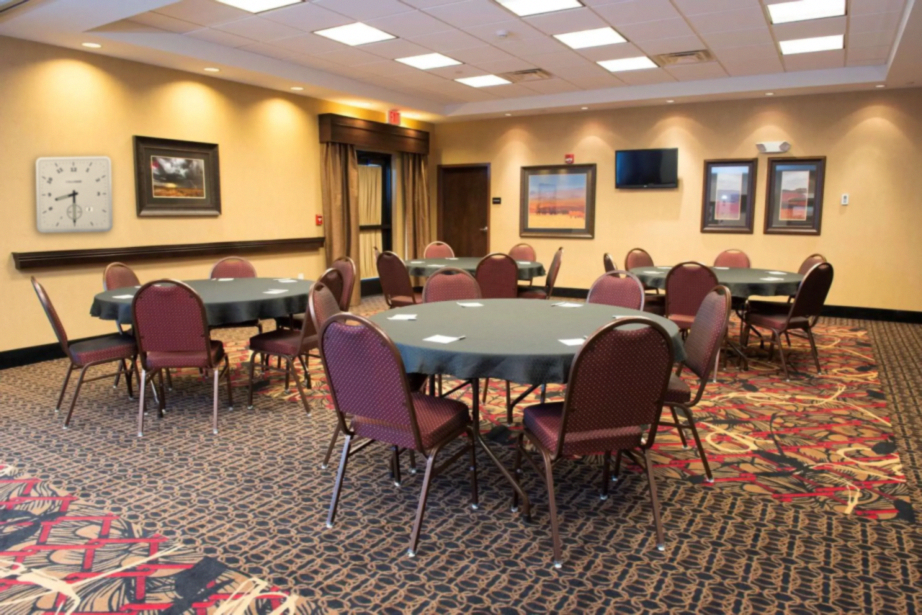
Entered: 8 h 30 min
